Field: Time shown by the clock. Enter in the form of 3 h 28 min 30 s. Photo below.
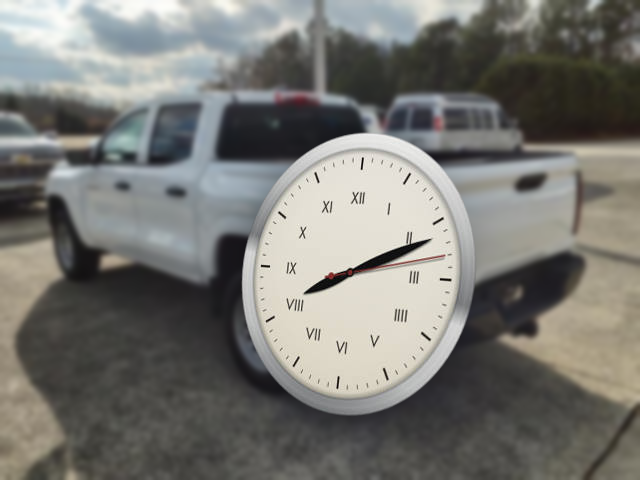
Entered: 8 h 11 min 13 s
